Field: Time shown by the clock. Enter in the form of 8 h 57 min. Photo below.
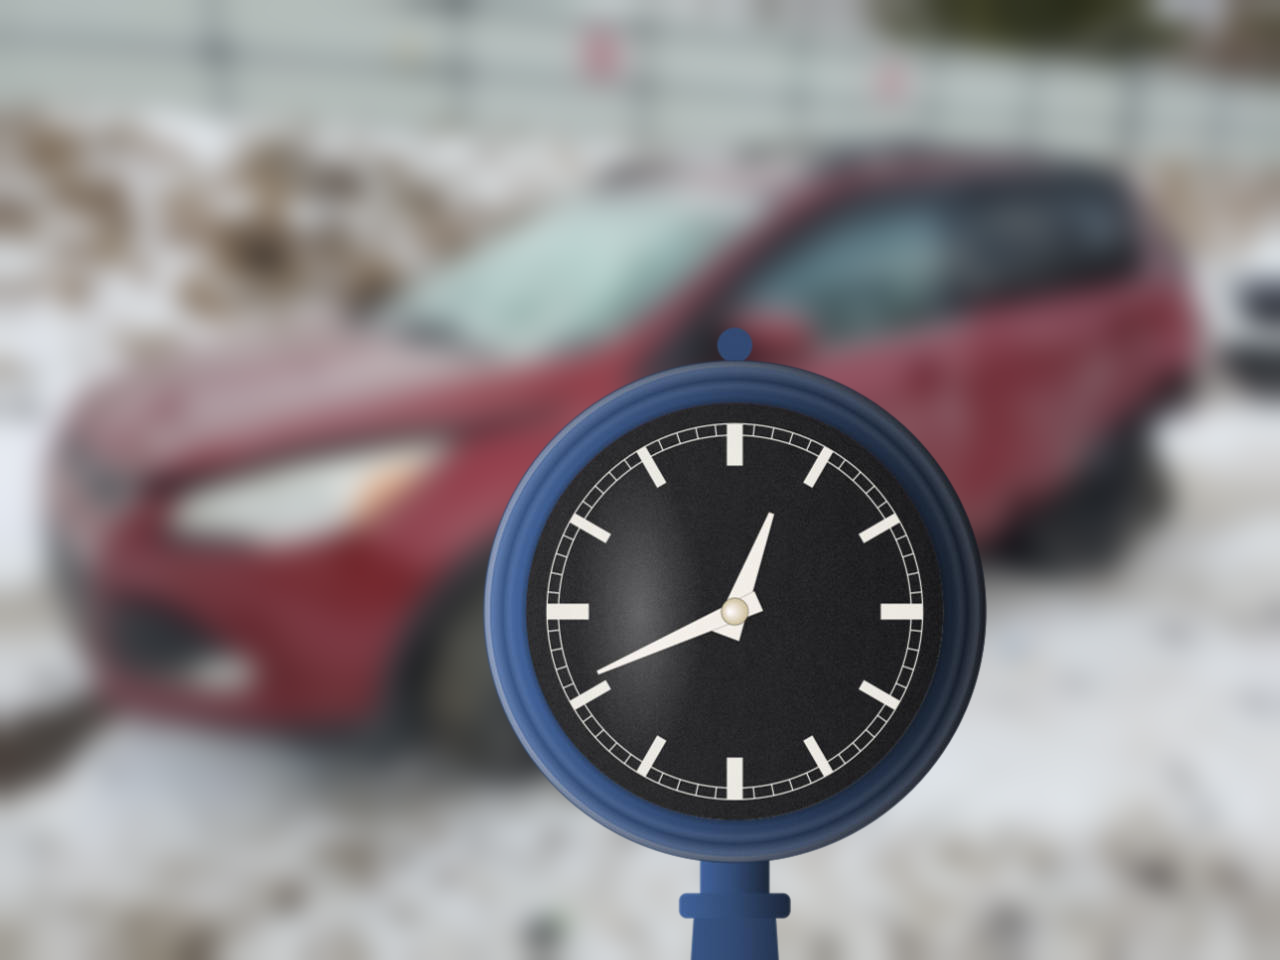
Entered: 12 h 41 min
